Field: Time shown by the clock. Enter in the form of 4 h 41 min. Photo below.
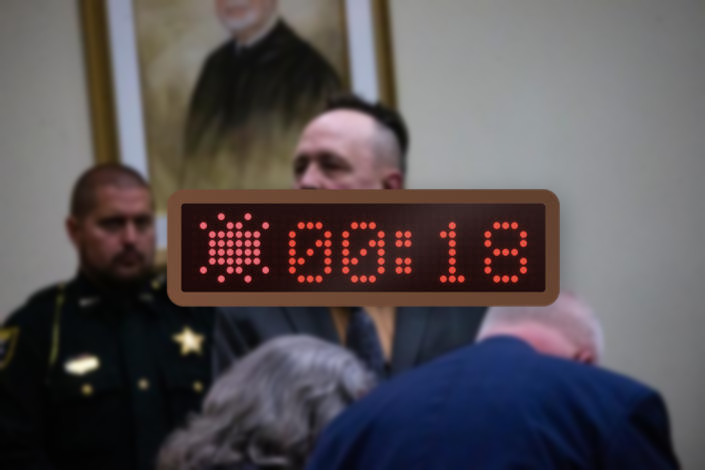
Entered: 0 h 18 min
